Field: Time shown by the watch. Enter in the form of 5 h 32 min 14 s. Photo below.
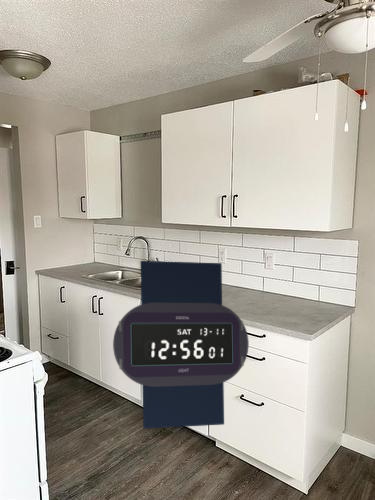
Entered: 12 h 56 min 01 s
